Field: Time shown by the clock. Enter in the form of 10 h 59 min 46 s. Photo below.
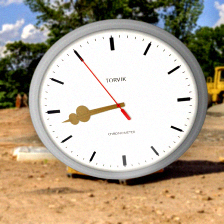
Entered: 8 h 42 min 55 s
